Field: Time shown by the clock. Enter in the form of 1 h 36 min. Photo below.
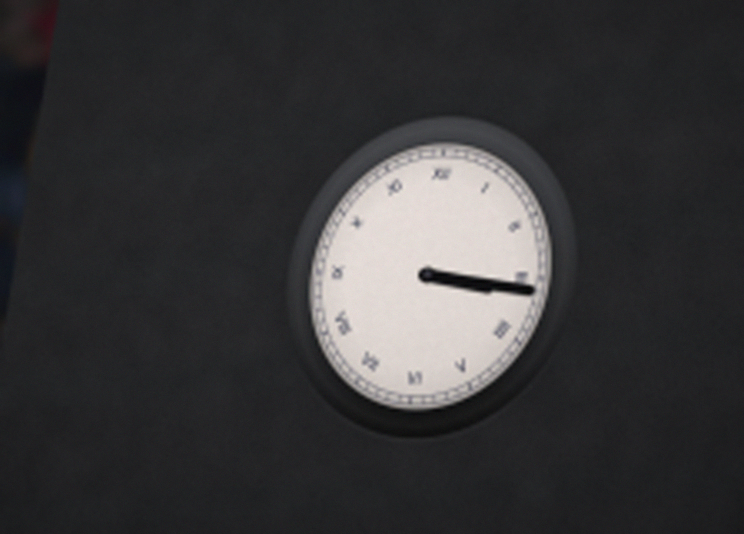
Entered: 3 h 16 min
